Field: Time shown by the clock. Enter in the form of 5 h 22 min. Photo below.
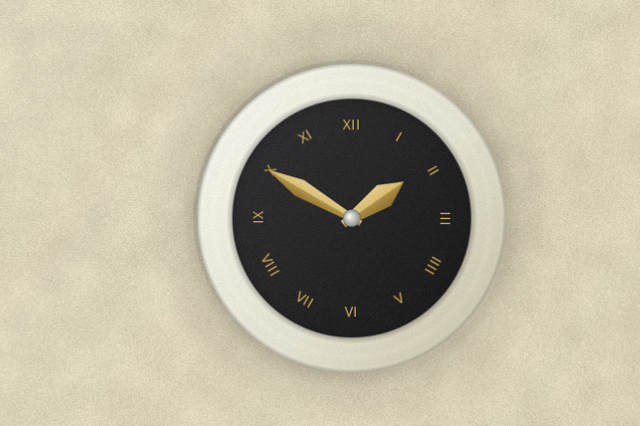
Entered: 1 h 50 min
